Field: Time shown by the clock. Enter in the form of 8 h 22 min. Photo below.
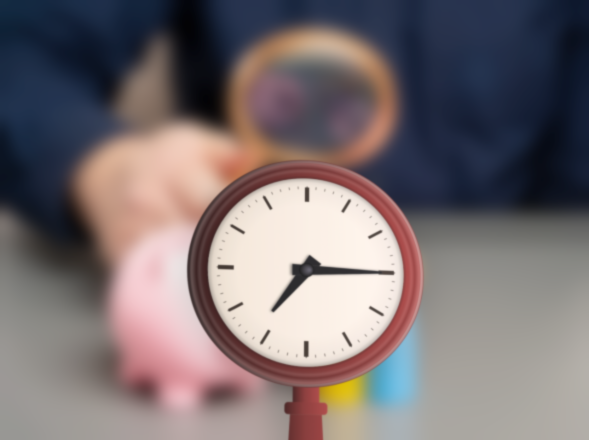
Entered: 7 h 15 min
